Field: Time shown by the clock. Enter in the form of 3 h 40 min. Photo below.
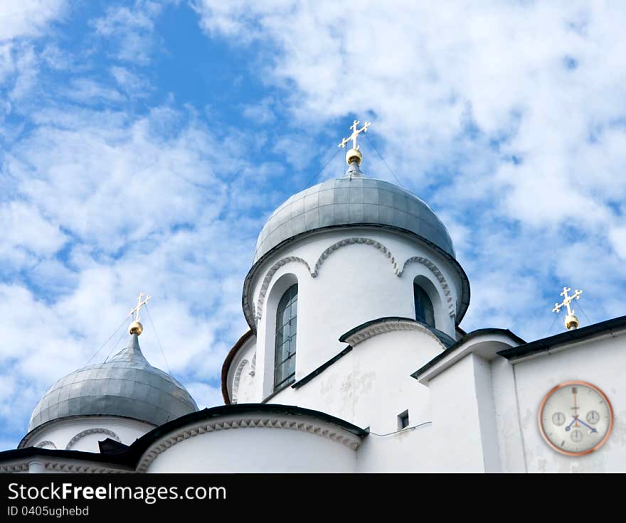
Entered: 7 h 21 min
